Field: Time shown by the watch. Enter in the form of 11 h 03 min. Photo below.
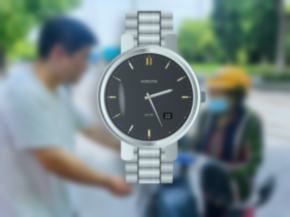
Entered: 2 h 26 min
